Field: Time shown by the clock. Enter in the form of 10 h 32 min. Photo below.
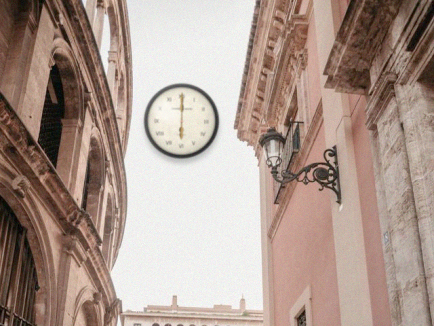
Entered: 6 h 00 min
